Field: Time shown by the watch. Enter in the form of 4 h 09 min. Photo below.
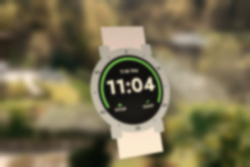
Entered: 11 h 04 min
